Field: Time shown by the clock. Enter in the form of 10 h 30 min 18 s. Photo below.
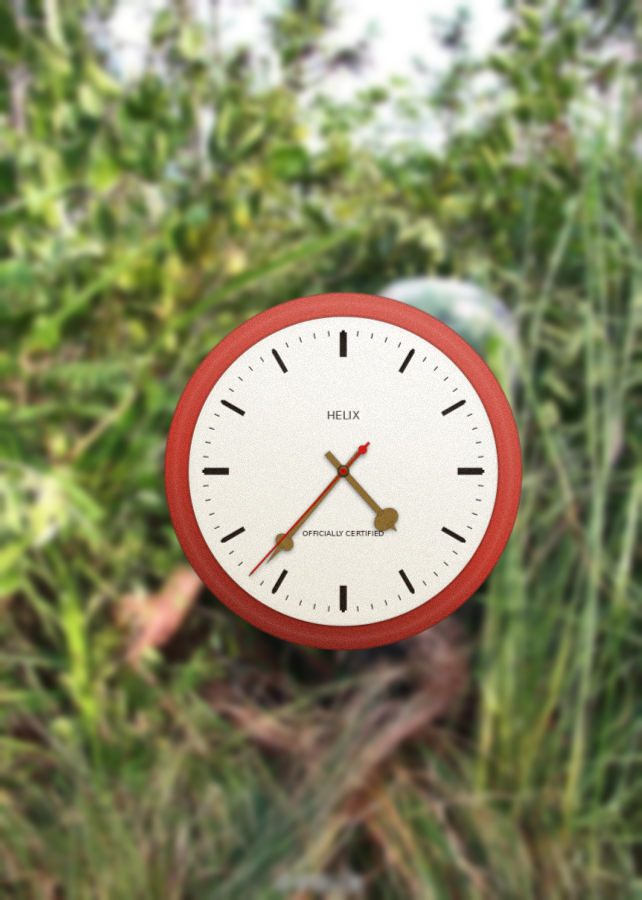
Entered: 4 h 36 min 37 s
